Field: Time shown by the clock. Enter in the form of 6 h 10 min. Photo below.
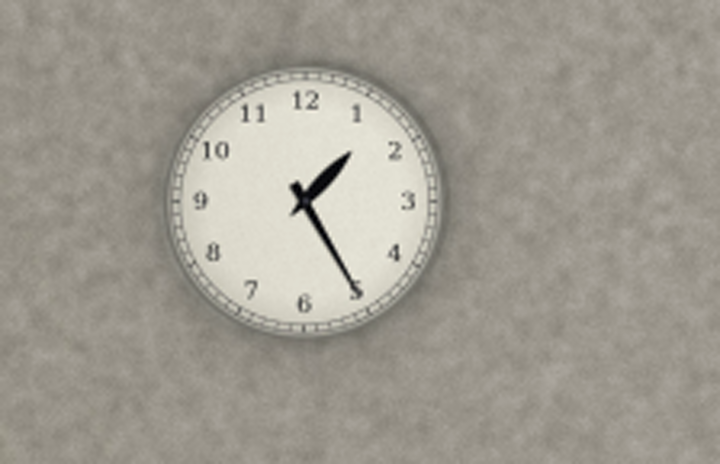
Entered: 1 h 25 min
